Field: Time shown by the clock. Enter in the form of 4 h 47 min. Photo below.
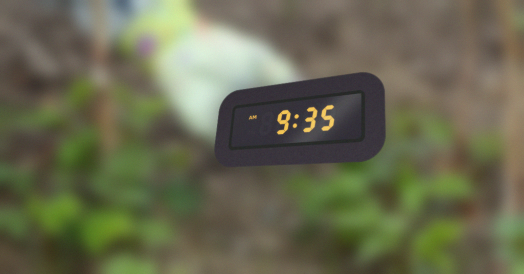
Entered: 9 h 35 min
